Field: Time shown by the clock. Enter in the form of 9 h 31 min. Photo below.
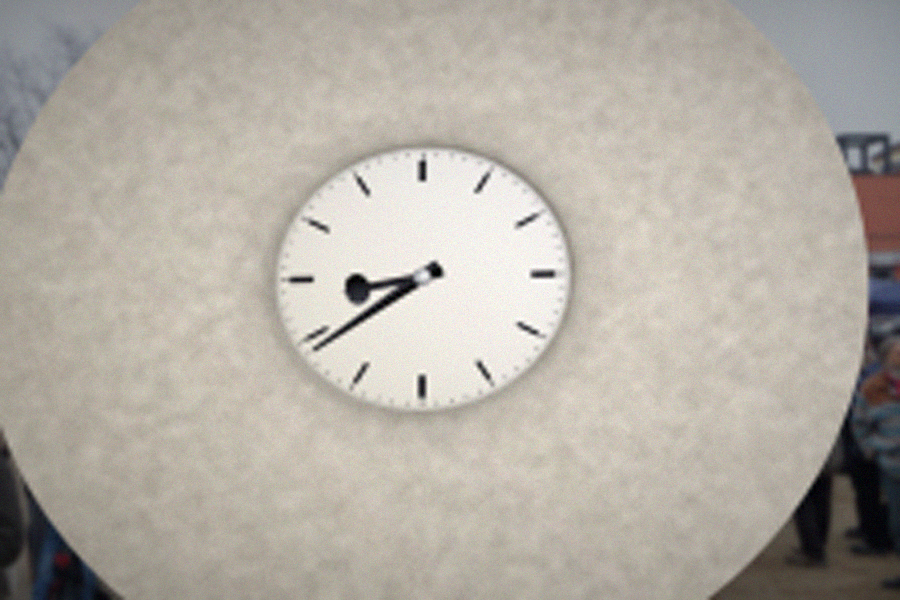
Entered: 8 h 39 min
